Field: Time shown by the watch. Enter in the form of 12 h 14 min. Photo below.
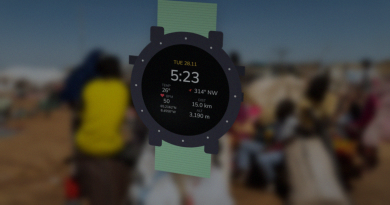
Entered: 5 h 23 min
